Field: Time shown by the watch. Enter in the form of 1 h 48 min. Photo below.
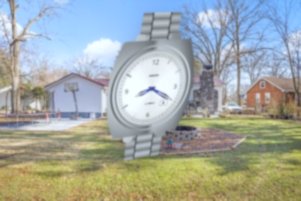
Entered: 8 h 20 min
